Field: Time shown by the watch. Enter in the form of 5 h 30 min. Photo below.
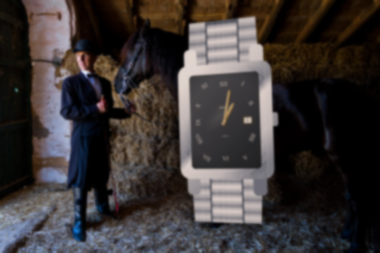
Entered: 1 h 02 min
